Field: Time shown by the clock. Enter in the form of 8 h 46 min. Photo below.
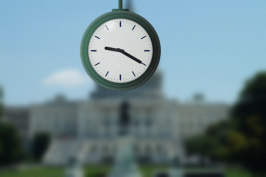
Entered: 9 h 20 min
